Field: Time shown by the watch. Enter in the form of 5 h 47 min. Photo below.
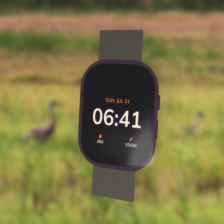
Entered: 6 h 41 min
